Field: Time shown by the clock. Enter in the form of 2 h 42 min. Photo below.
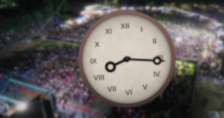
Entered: 8 h 16 min
